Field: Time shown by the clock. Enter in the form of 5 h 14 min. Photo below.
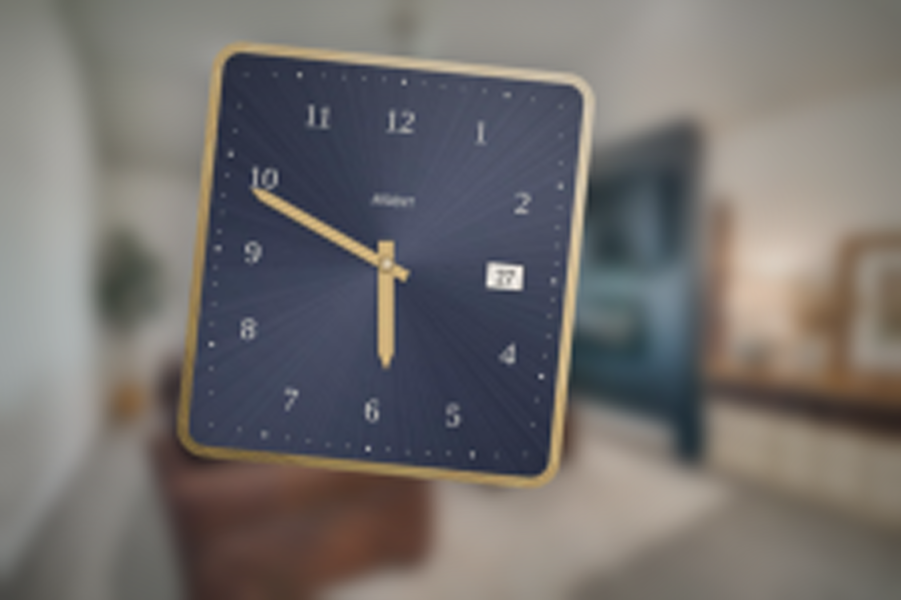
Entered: 5 h 49 min
